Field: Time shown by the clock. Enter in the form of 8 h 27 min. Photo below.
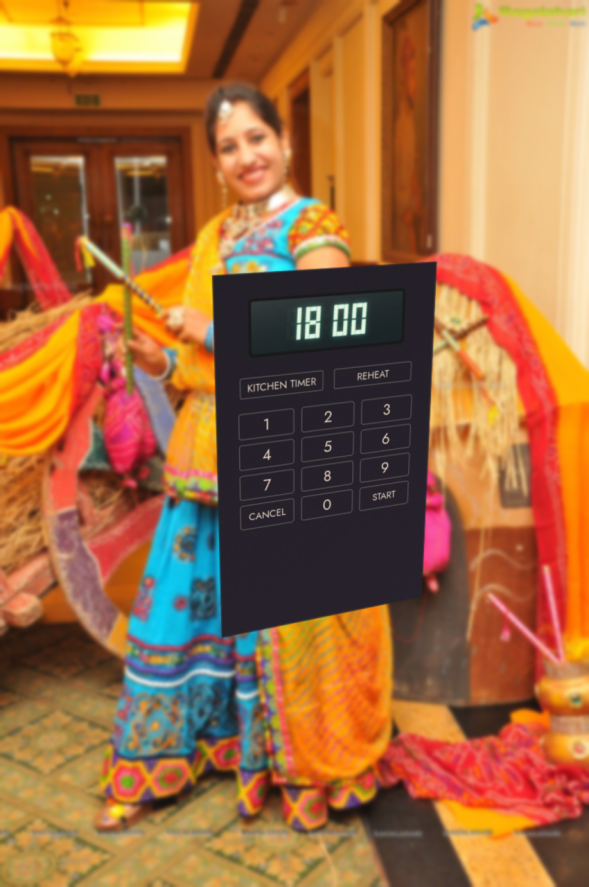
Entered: 18 h 00 min
